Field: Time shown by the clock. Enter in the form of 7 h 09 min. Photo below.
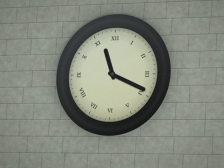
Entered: 11 h 19 min
